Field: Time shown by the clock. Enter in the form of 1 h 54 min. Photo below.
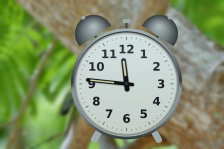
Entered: 11 h 46 min
